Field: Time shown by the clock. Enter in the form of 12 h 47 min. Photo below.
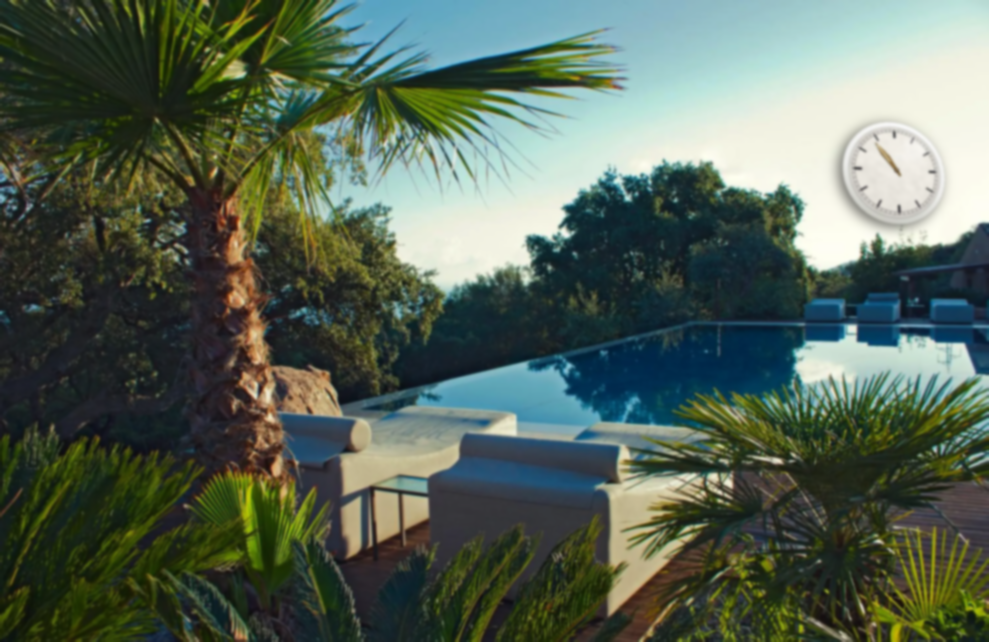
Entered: 10 h 54 min
